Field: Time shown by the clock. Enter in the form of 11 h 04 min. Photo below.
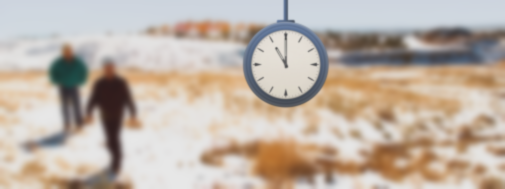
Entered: 11 h 00 min
